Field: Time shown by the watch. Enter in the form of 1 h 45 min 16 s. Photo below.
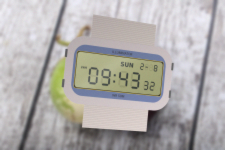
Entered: 9 h 43 min 32 s
